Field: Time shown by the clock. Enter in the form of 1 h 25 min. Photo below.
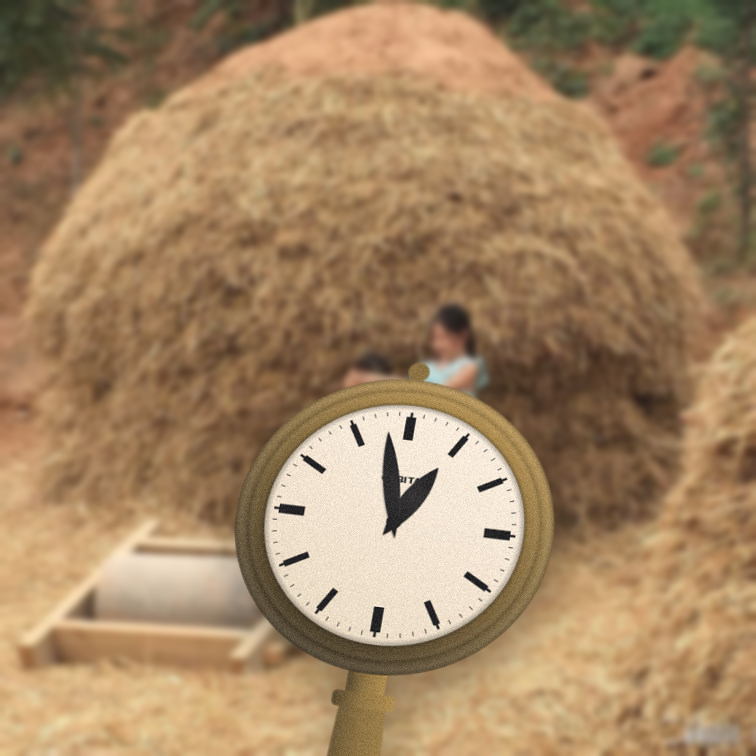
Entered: 12 h 58 min
